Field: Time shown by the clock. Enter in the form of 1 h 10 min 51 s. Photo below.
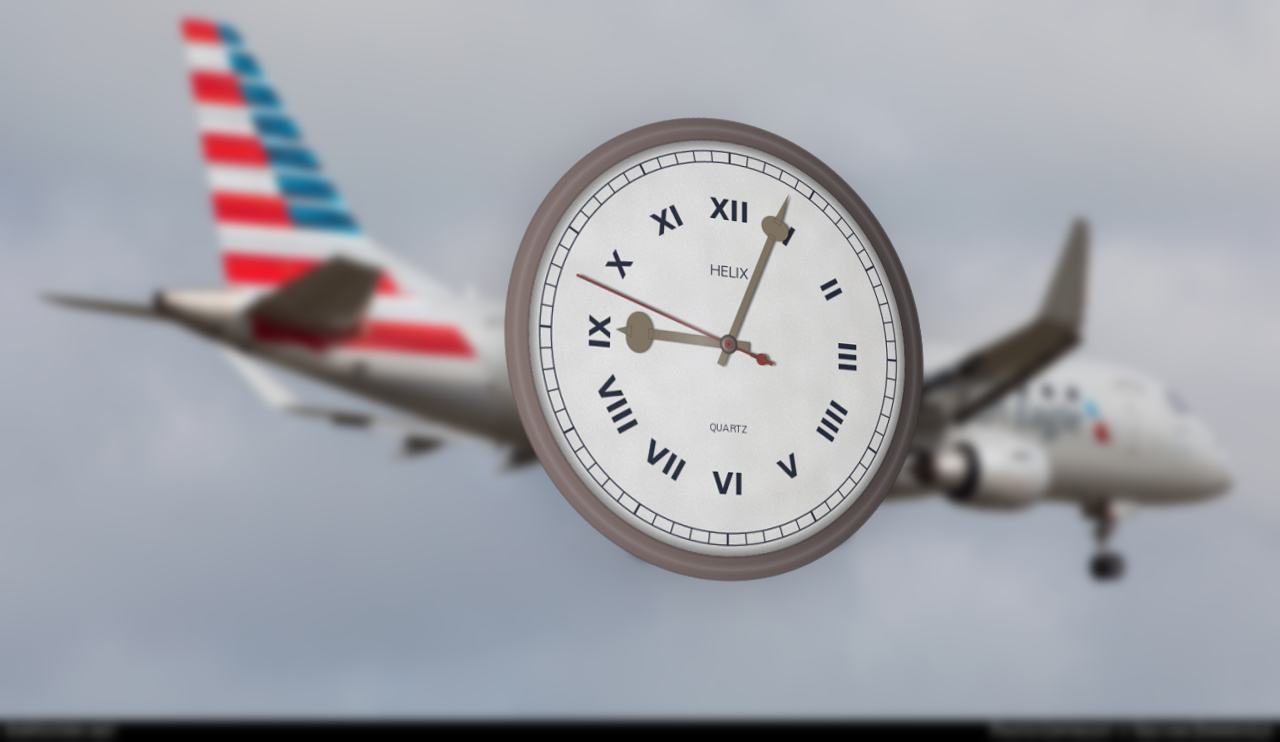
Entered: 9 h 03 min 48 s
